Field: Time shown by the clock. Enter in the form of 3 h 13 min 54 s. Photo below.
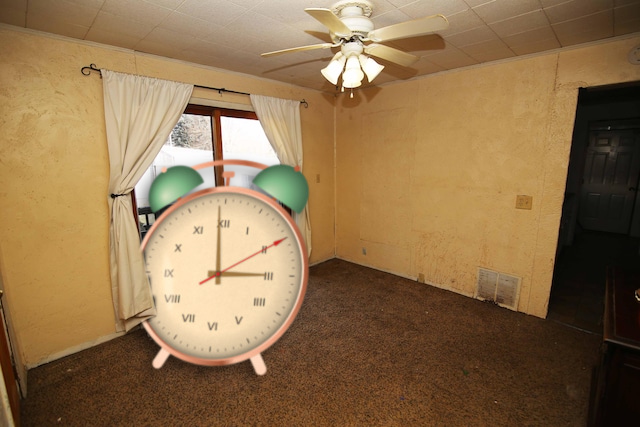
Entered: 2 h 59 min 10 s
